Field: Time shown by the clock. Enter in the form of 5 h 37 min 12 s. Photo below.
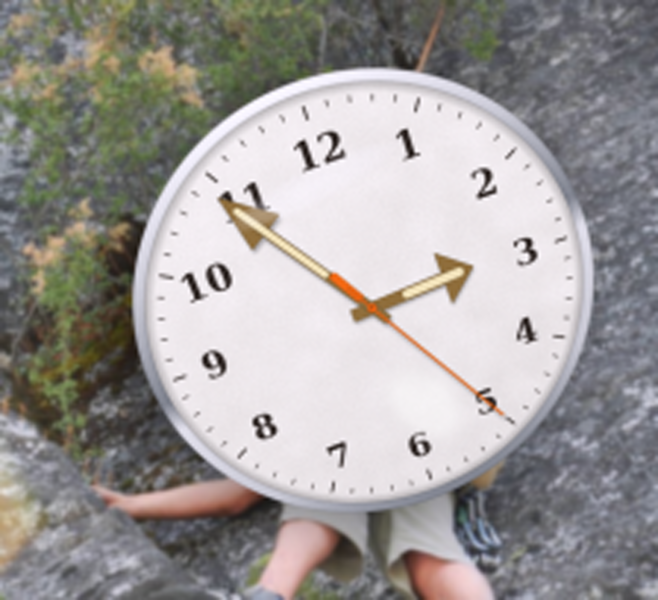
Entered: 2 h 54 min 25 s
